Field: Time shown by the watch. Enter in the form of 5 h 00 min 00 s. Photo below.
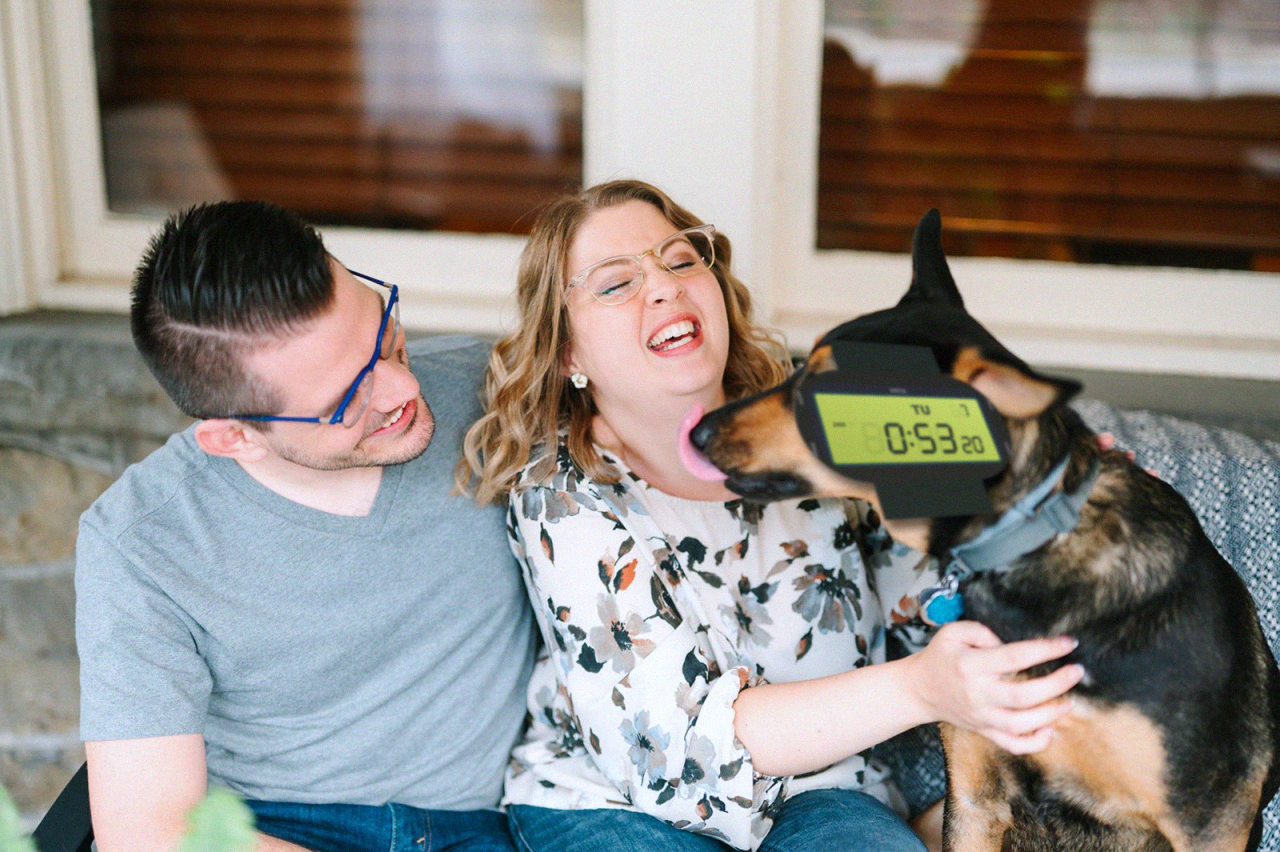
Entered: 0 h 53 min 20 s
